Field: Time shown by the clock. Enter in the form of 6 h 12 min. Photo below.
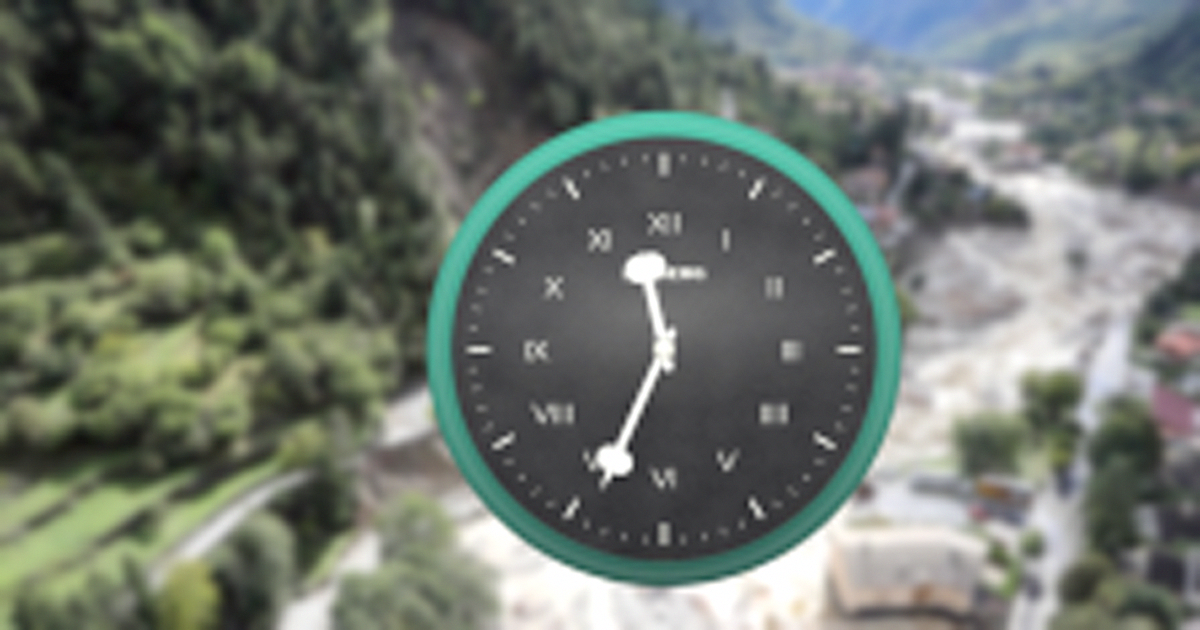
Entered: 11 h 34 min
